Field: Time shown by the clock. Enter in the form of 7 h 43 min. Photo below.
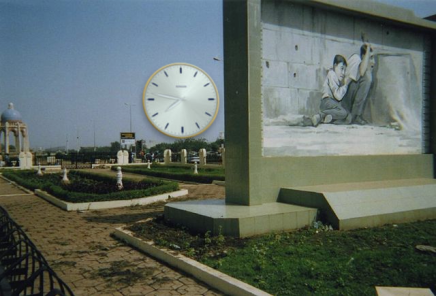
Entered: 7 h 47 min
